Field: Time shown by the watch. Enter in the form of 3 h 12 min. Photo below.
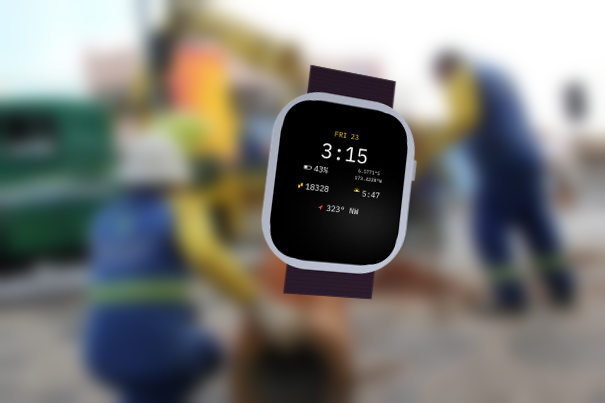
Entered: 3 h 15 min
